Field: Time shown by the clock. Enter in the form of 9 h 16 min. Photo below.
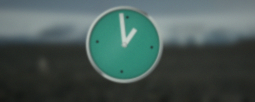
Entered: 12 h 58 min
